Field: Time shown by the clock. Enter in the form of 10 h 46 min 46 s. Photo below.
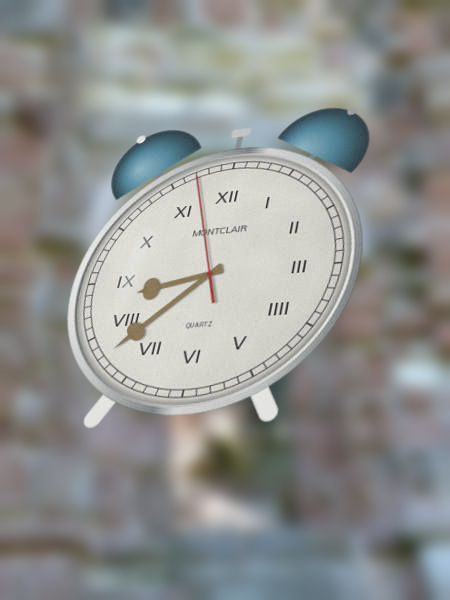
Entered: 8 h 37 min 57 s
